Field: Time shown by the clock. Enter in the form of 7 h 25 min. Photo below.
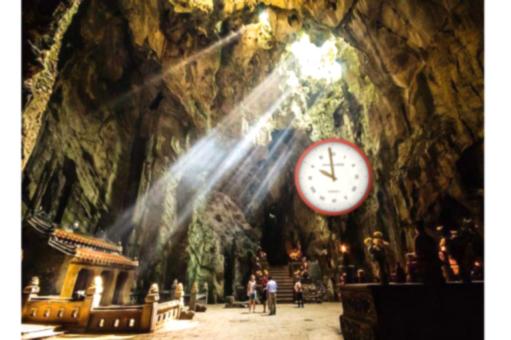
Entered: 9 h 59 min
